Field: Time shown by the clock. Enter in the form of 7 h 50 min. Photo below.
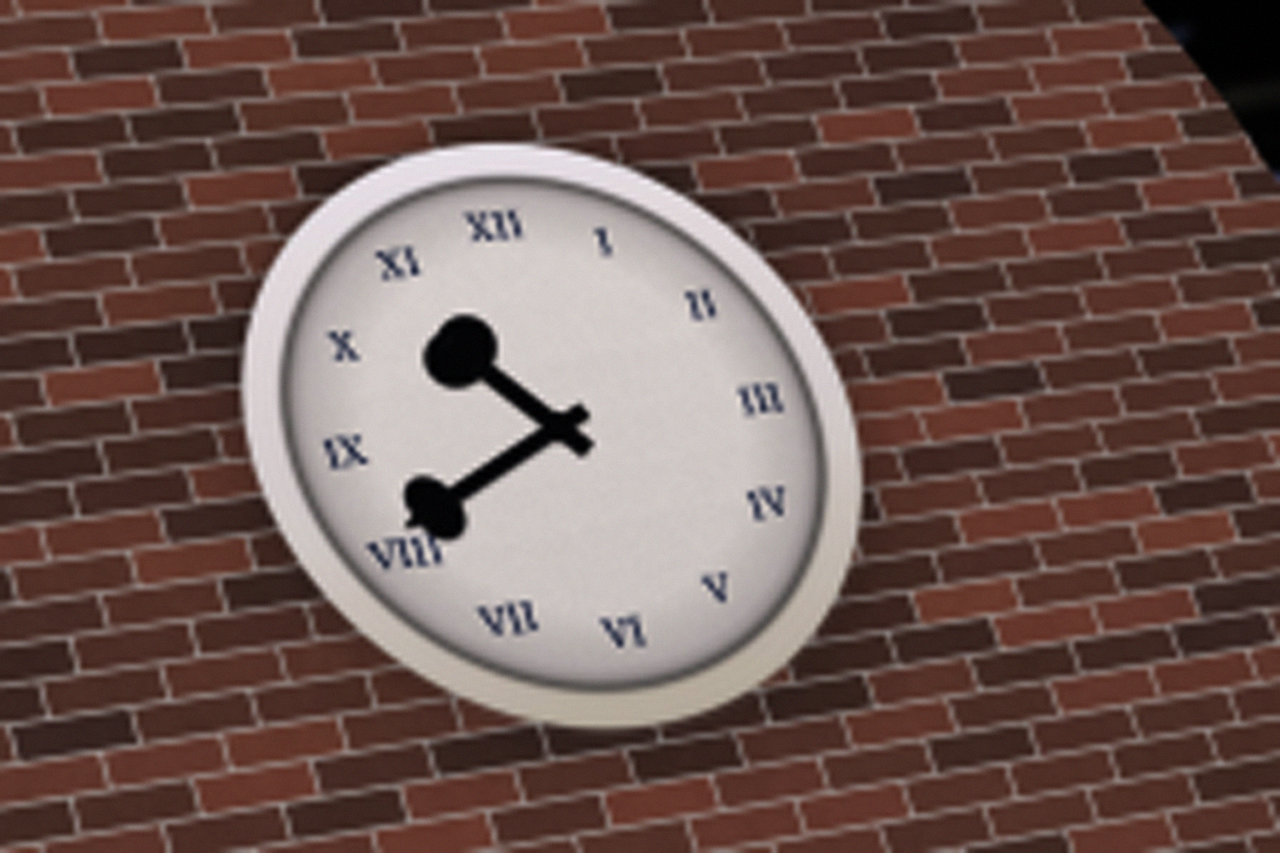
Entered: 10 h 41 min
